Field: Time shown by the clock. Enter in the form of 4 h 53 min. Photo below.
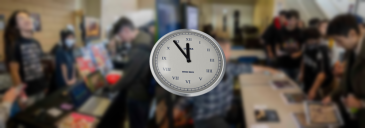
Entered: 11 h 54 min
